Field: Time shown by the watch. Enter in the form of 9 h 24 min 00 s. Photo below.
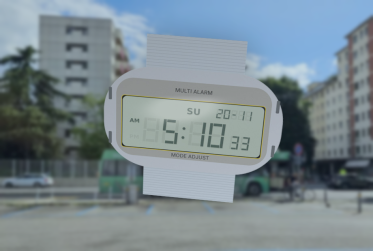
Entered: 5 h 10 min 33 s
